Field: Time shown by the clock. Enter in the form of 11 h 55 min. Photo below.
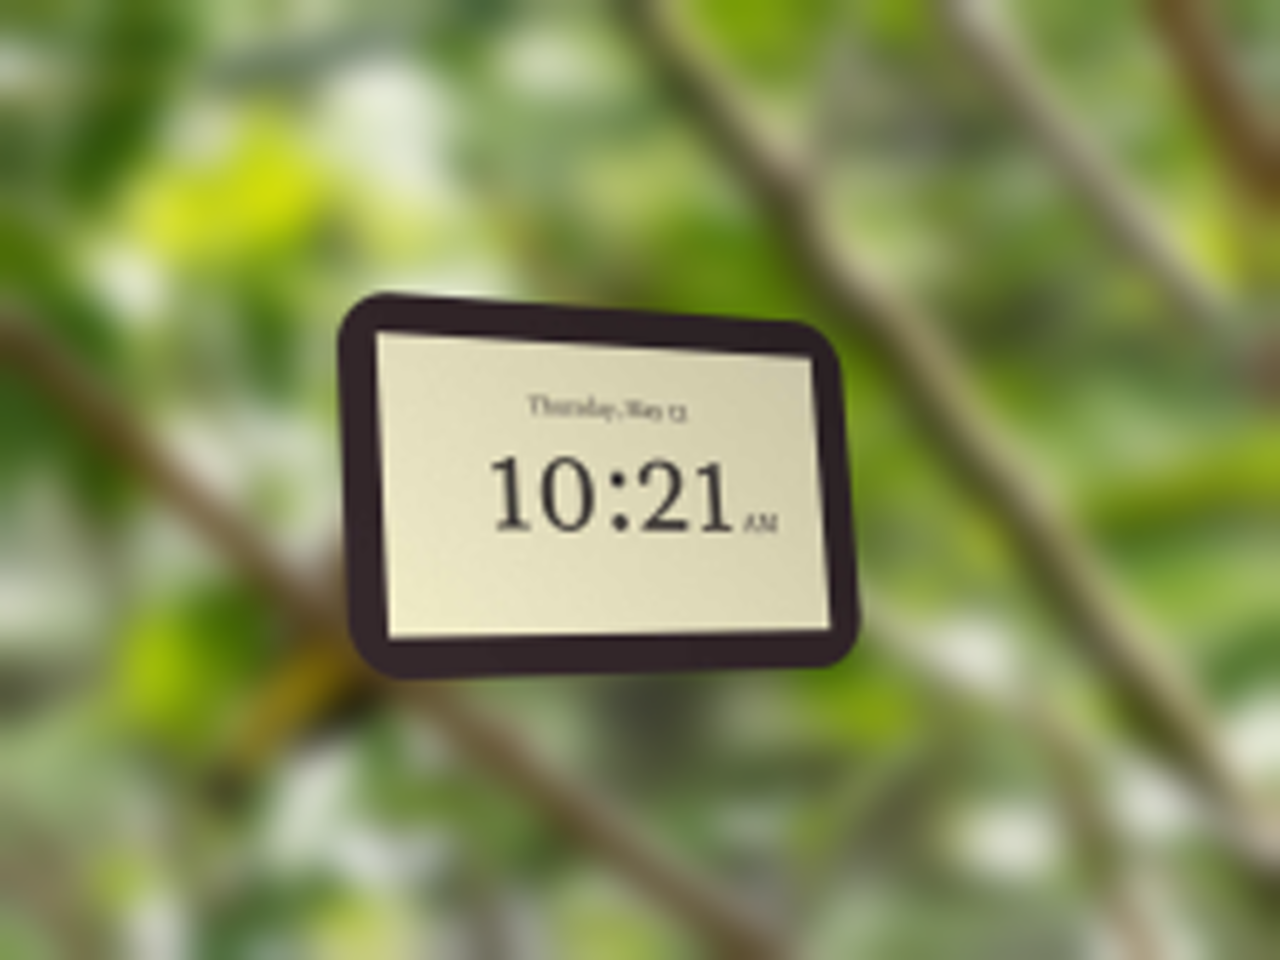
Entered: 10 h 21 min
